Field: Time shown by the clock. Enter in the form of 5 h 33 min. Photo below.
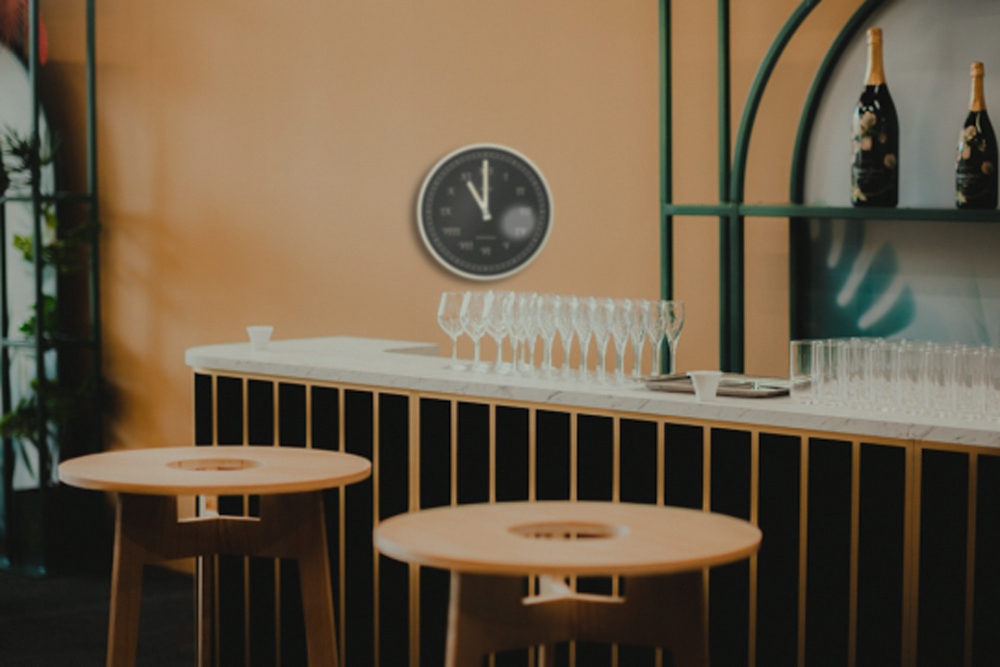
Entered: 11 h 00 min
